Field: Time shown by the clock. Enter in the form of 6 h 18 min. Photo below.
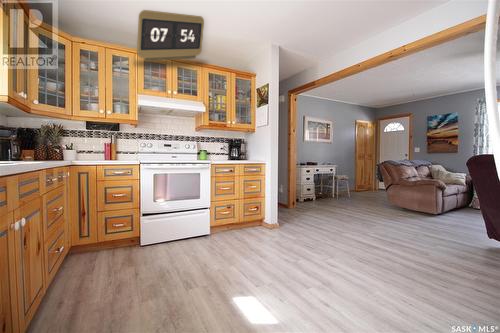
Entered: 7 h 54 min
